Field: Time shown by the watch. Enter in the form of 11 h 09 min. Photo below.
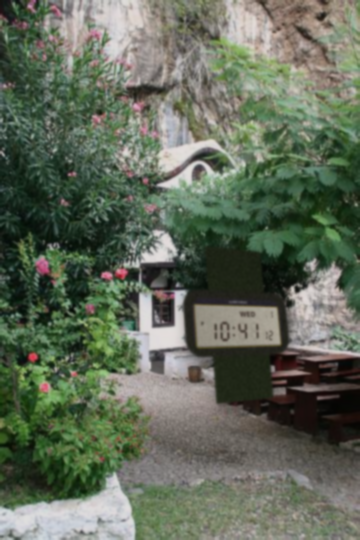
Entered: 10 h 41 min
